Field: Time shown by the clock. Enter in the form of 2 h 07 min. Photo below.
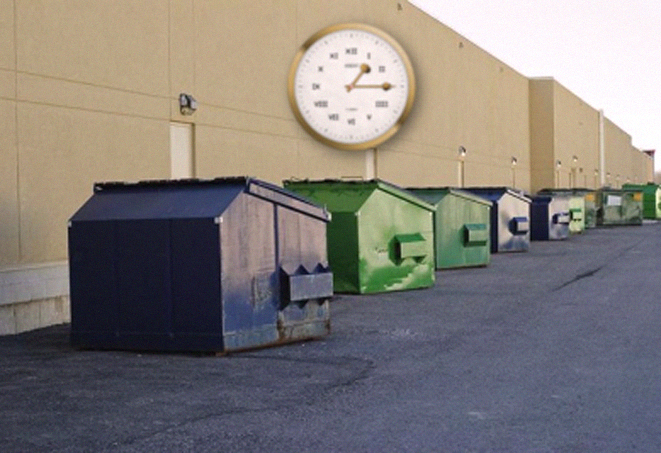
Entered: 1 h 15 min
